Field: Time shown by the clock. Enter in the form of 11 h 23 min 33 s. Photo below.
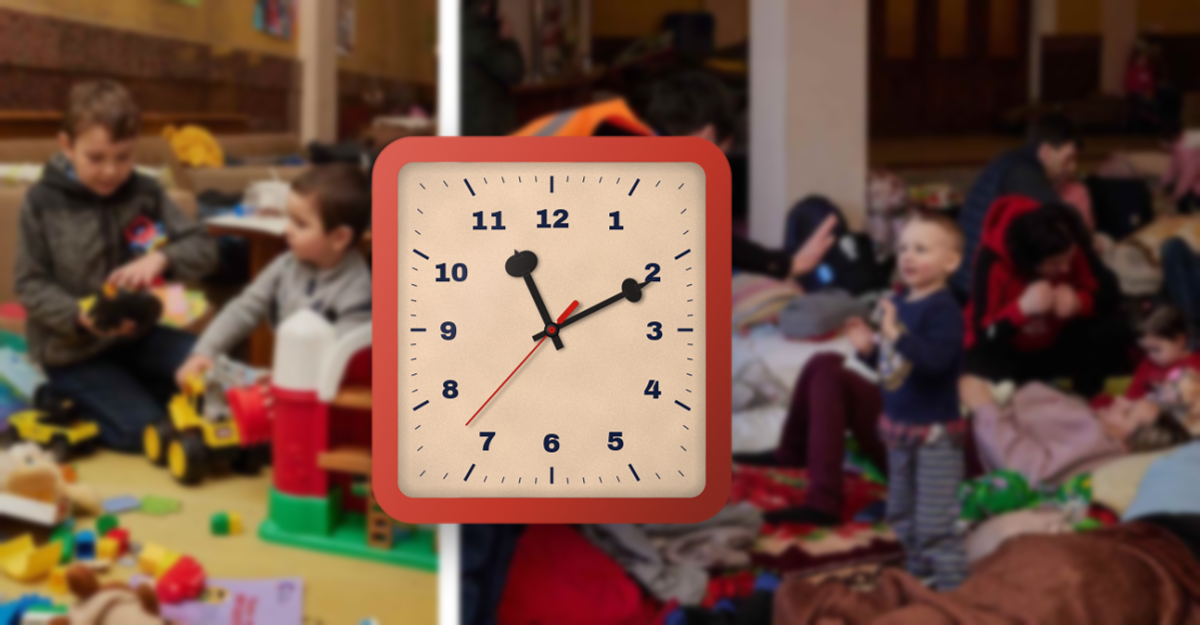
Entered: 11 h 10 min 37 s
